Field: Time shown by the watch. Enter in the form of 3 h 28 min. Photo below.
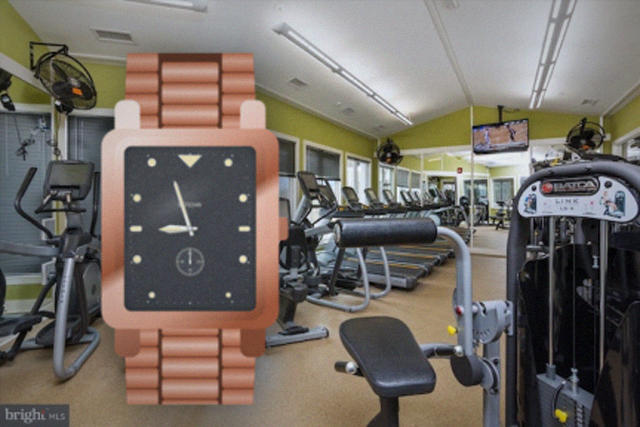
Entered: 8 h 57 min
